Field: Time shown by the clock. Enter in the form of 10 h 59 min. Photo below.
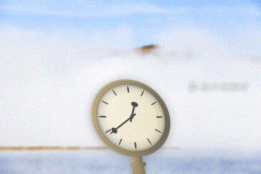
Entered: 12 h 39 min
